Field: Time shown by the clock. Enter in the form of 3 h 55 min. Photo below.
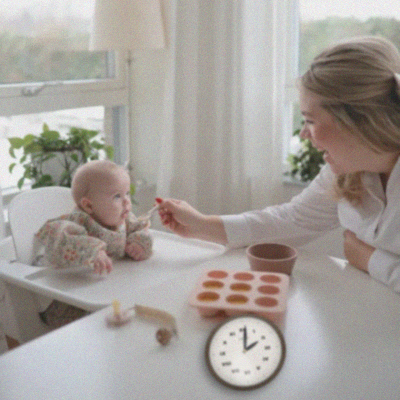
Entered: 2 h 01 min
